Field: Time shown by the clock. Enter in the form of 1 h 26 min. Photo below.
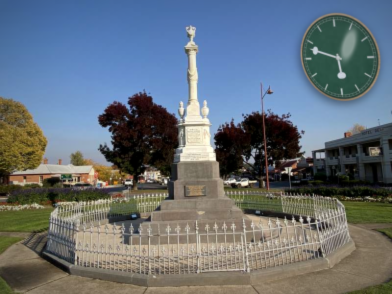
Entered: 5 h 48 min
